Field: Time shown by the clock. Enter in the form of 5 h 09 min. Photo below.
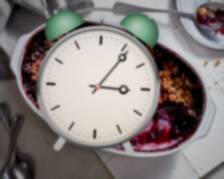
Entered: 3 h 06 min
